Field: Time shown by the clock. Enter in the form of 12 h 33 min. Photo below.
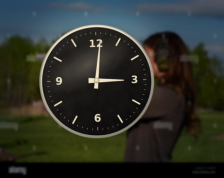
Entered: 3 h 01 min
